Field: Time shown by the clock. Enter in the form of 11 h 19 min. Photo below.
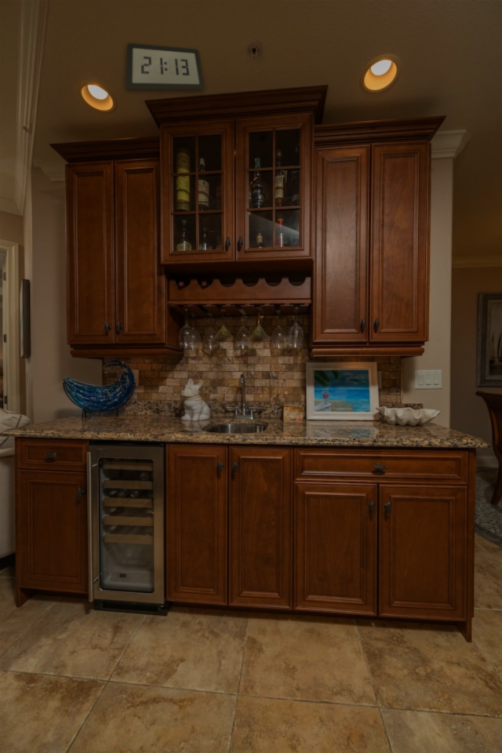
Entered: 21 h 13 min
